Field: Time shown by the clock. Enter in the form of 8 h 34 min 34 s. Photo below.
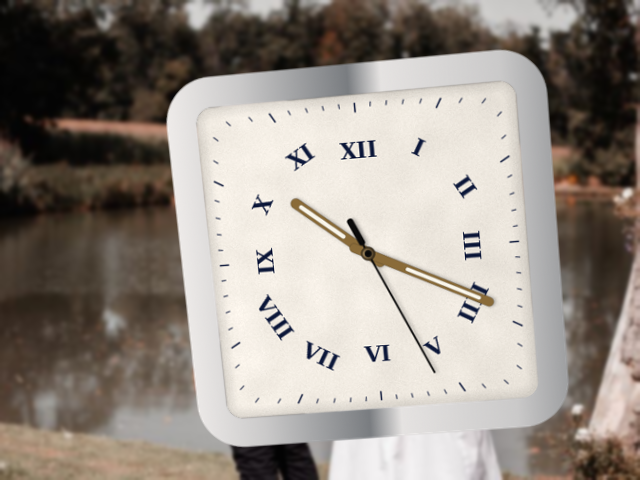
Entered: 10 h 19 min 26 s
